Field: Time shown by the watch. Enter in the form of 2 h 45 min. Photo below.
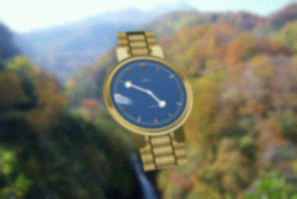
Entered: 4 h 50 min
